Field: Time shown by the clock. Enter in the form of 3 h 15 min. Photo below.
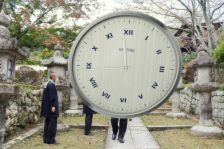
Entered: 11 h 44 min
